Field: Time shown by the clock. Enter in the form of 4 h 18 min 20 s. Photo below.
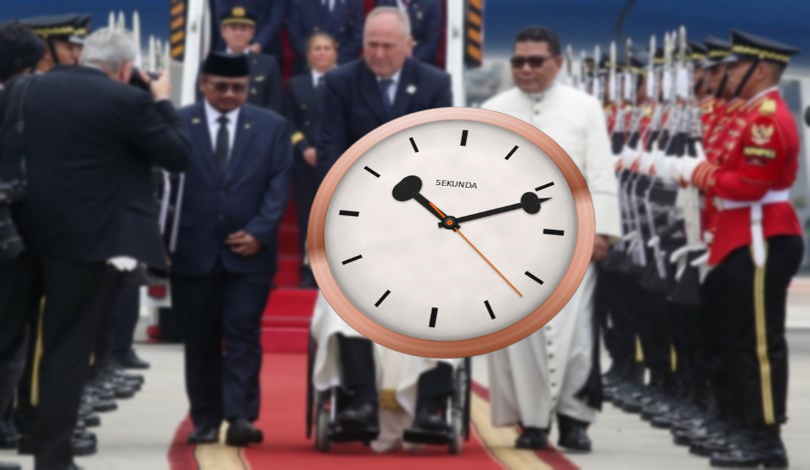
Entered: 10 h 11 min 22 s
